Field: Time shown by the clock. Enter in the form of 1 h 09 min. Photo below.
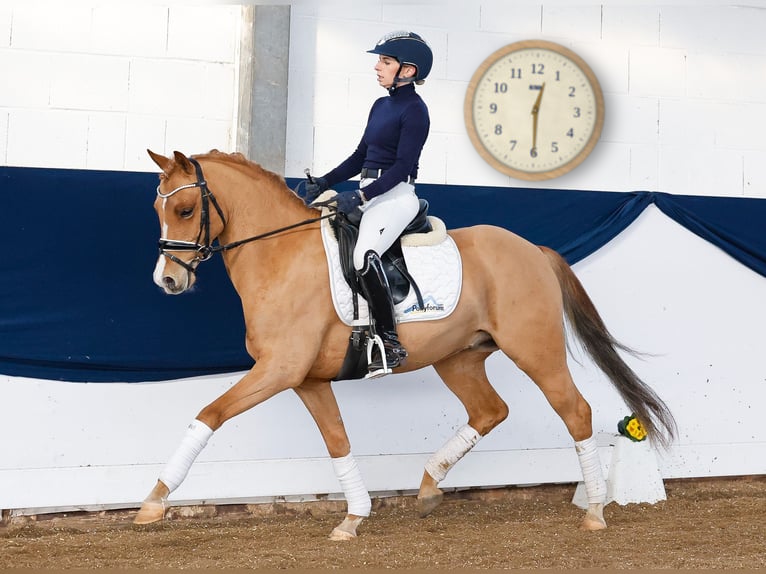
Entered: 12 h 30 min
